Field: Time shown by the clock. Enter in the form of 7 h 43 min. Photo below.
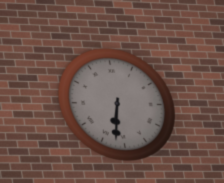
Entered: 6 h 32 min
